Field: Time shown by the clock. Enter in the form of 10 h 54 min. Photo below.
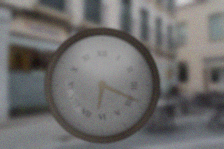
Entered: 6 h 19 min
